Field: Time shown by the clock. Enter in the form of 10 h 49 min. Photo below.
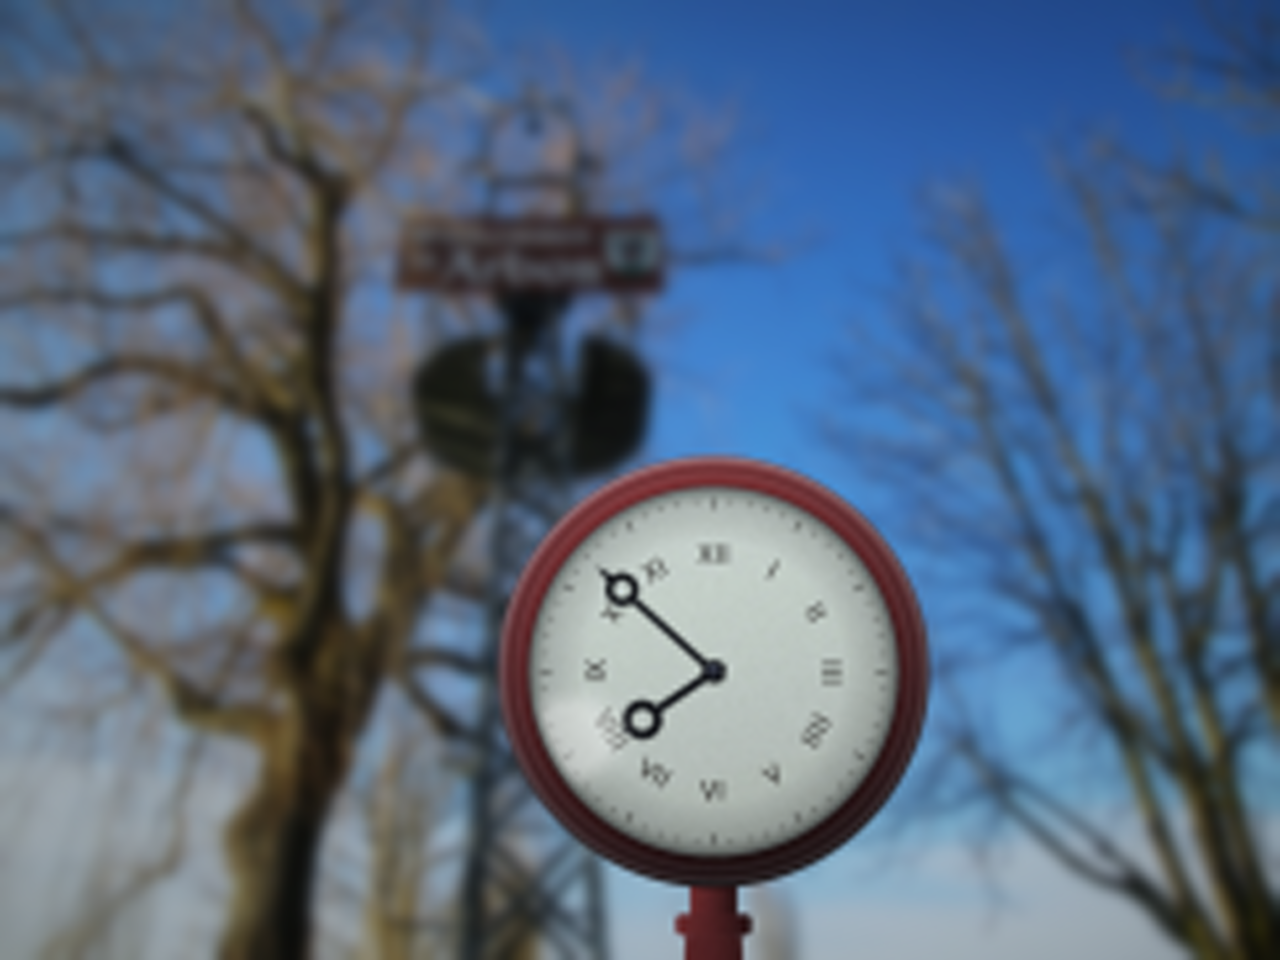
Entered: 7 h 52 min
